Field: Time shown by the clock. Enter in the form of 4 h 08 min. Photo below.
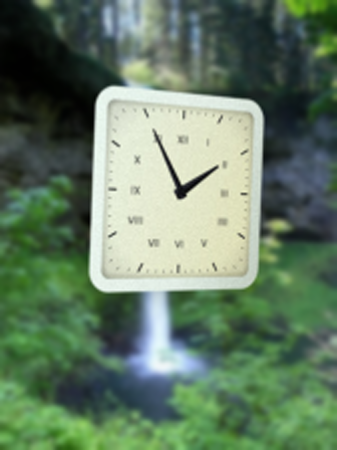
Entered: 1 h 55 min
